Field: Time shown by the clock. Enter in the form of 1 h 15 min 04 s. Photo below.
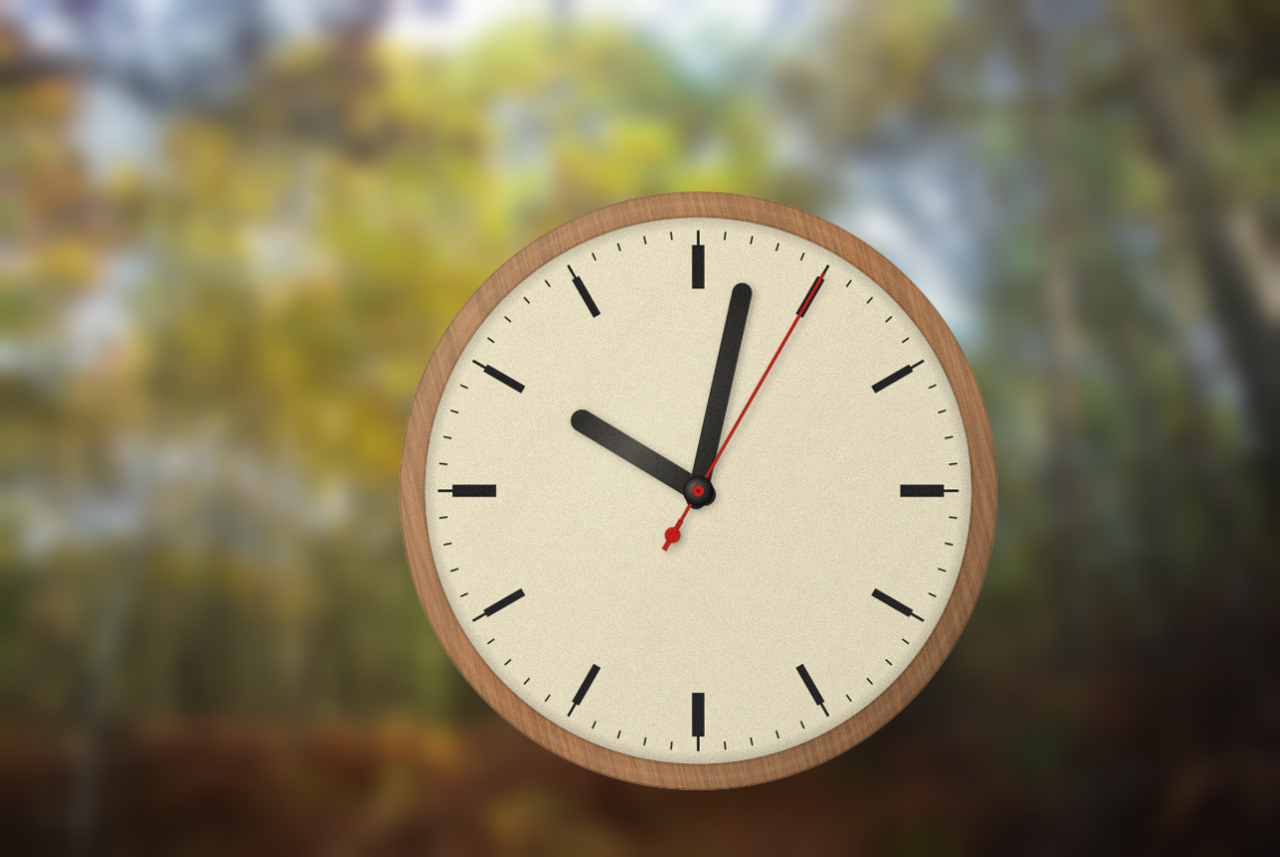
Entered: 10 h 02 min 05 s
